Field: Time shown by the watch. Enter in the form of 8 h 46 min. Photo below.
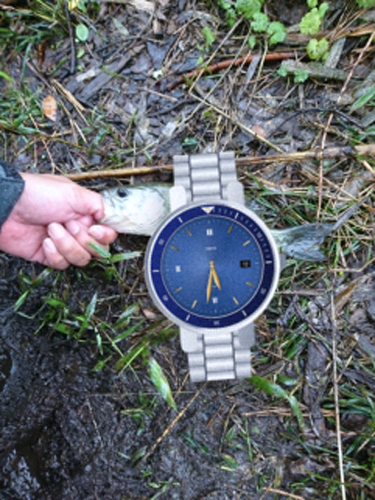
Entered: 5 h 32 min
